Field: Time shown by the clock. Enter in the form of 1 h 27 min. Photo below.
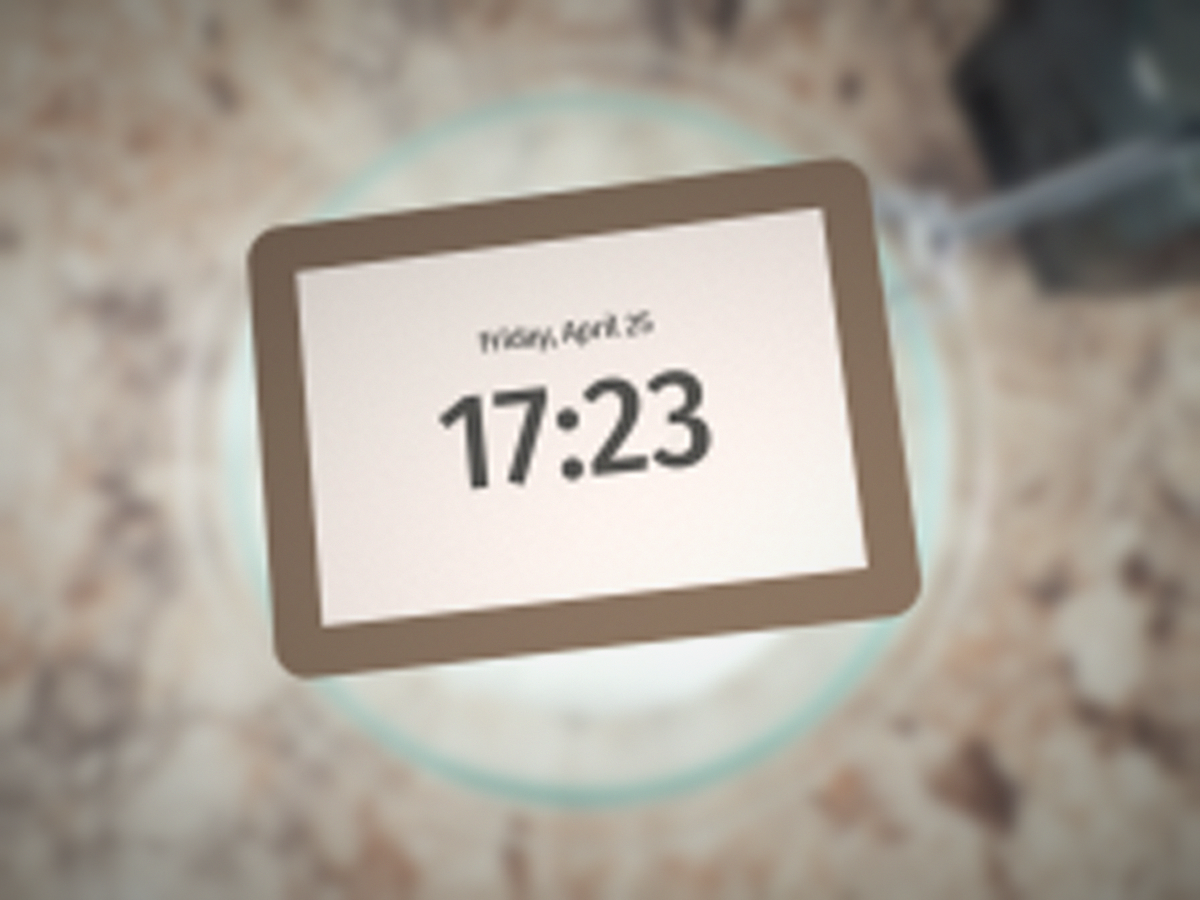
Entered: 17 h 23 min
